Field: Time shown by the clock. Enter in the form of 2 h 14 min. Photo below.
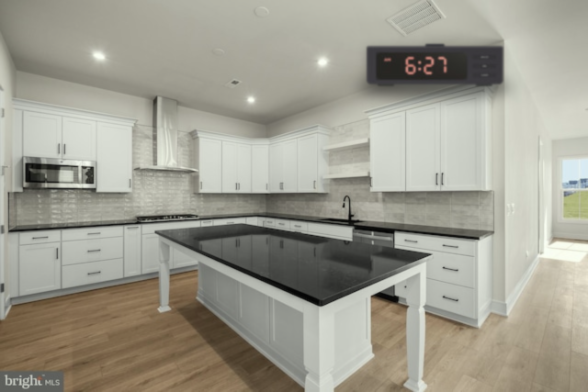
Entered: 6 h 27 min
